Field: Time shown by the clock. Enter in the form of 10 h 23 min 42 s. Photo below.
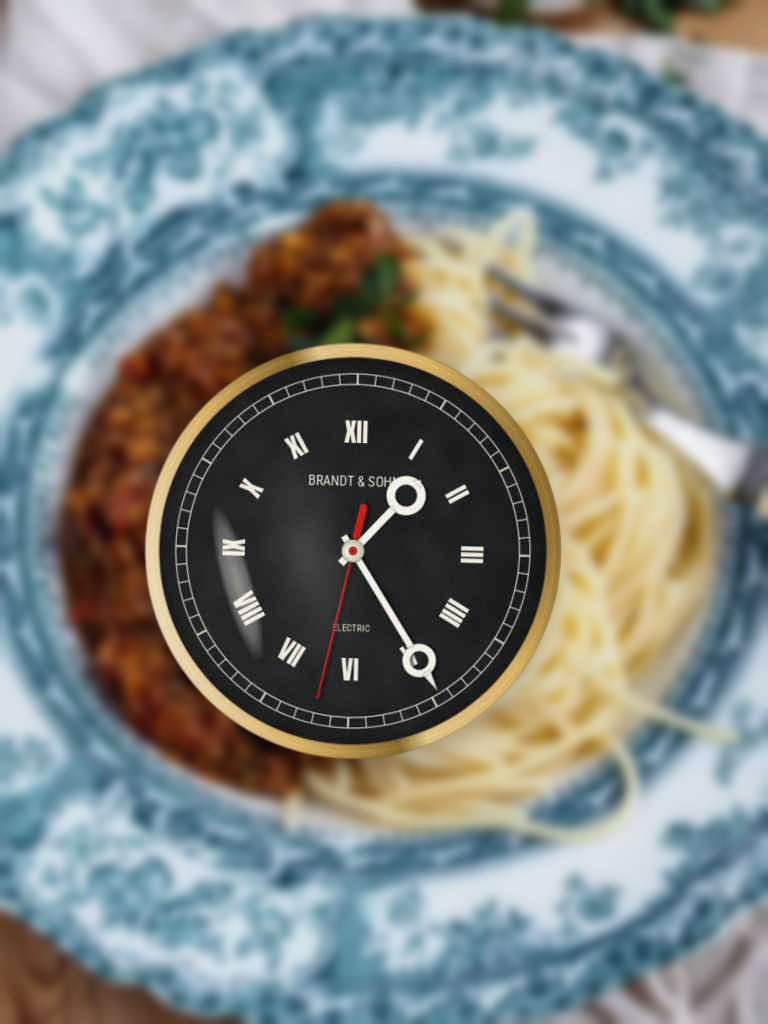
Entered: 1 h 24 min 32 s
